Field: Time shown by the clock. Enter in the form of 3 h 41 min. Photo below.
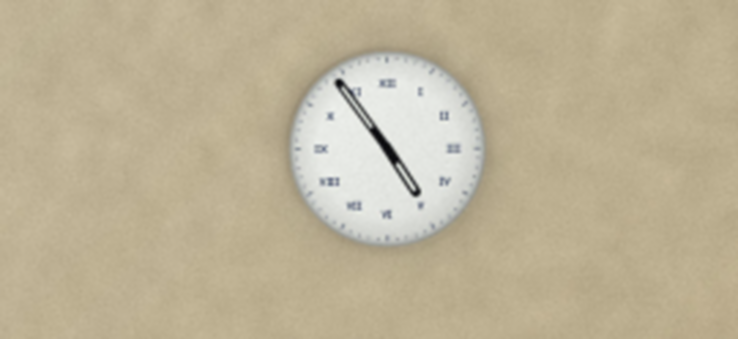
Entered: 4 h 54 min
